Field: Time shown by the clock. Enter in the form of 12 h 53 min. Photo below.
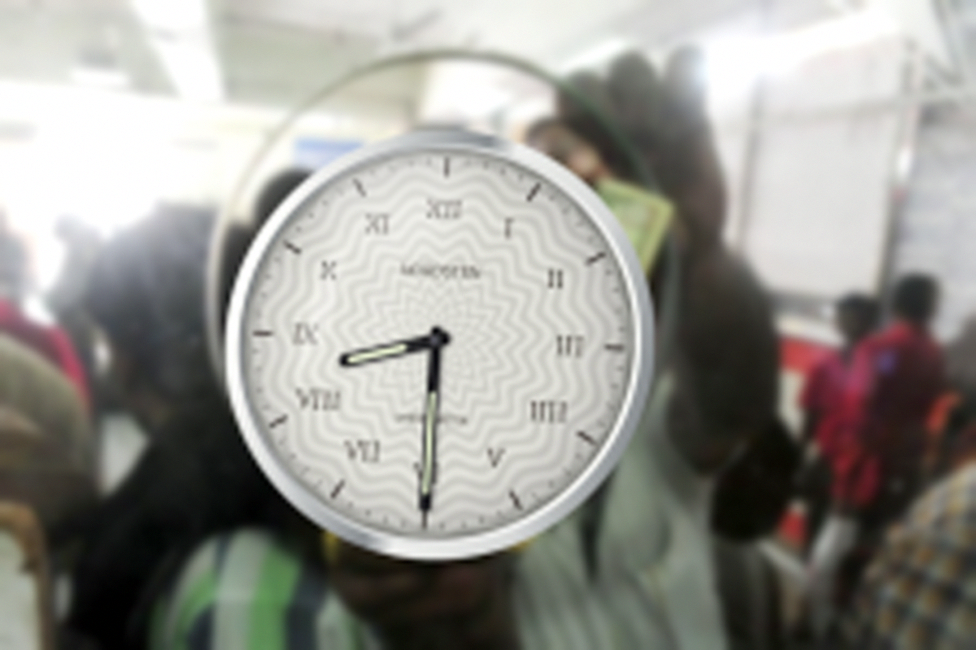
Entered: 8 h 30 min
